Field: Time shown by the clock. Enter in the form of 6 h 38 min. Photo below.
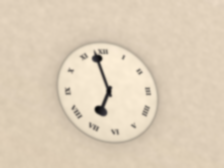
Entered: 6 h 58 min
